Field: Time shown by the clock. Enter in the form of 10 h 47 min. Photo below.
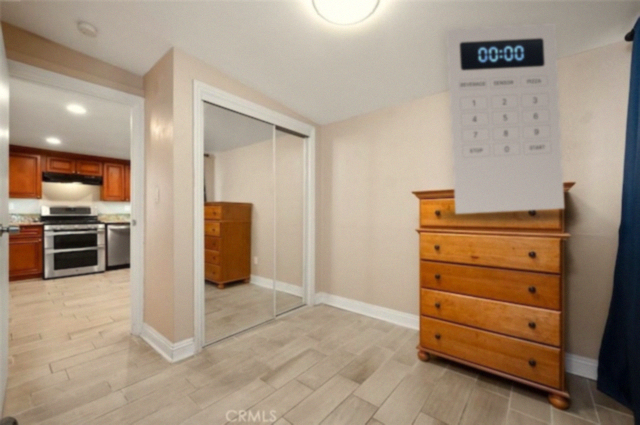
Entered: 0 h 00 min
